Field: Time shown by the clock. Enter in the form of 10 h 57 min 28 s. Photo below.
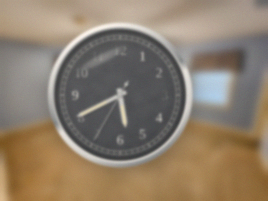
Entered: 5 h 40 min 35 s
